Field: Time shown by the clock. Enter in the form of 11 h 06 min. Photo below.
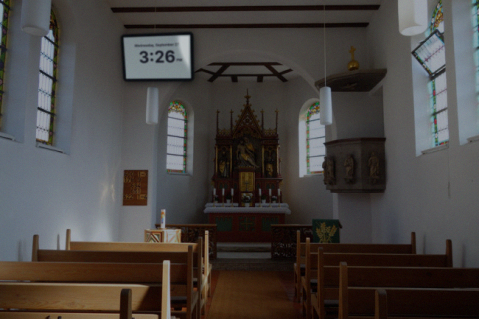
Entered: 3 h 26 min
